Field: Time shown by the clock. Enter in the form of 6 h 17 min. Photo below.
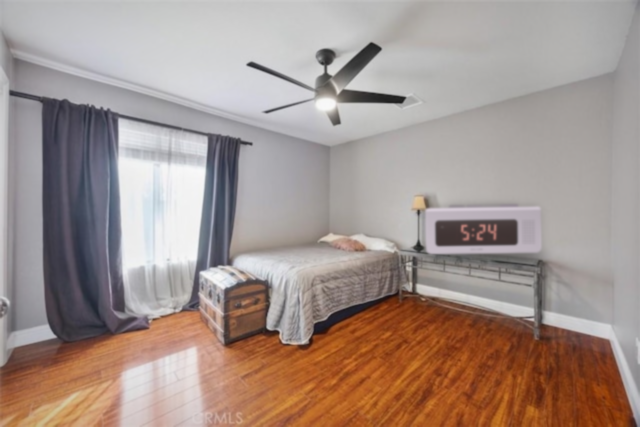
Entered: 5 h 24 min
